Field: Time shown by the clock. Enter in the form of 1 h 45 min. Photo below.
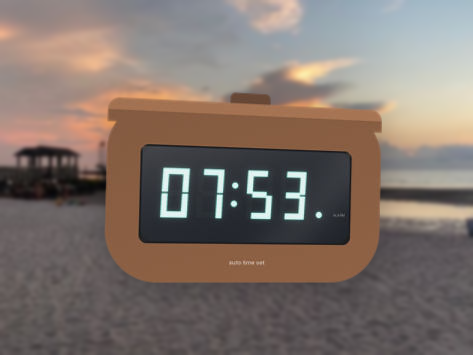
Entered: 7 h 53 min
